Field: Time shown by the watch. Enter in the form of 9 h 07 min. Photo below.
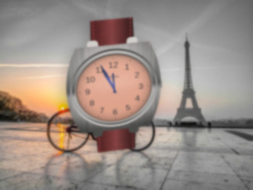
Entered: 11 h 56 min
